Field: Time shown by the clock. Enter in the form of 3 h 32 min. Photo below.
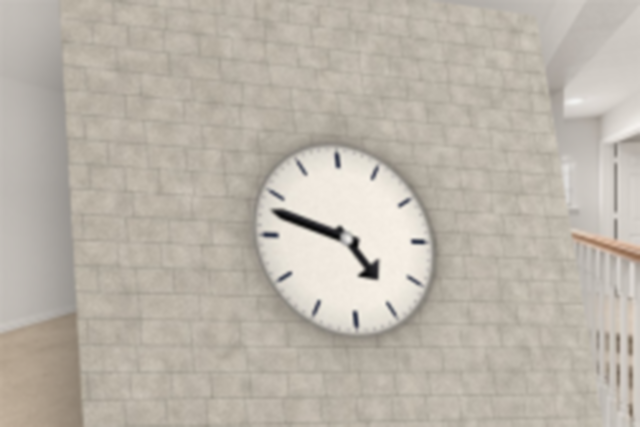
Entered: 4 h 48 min
